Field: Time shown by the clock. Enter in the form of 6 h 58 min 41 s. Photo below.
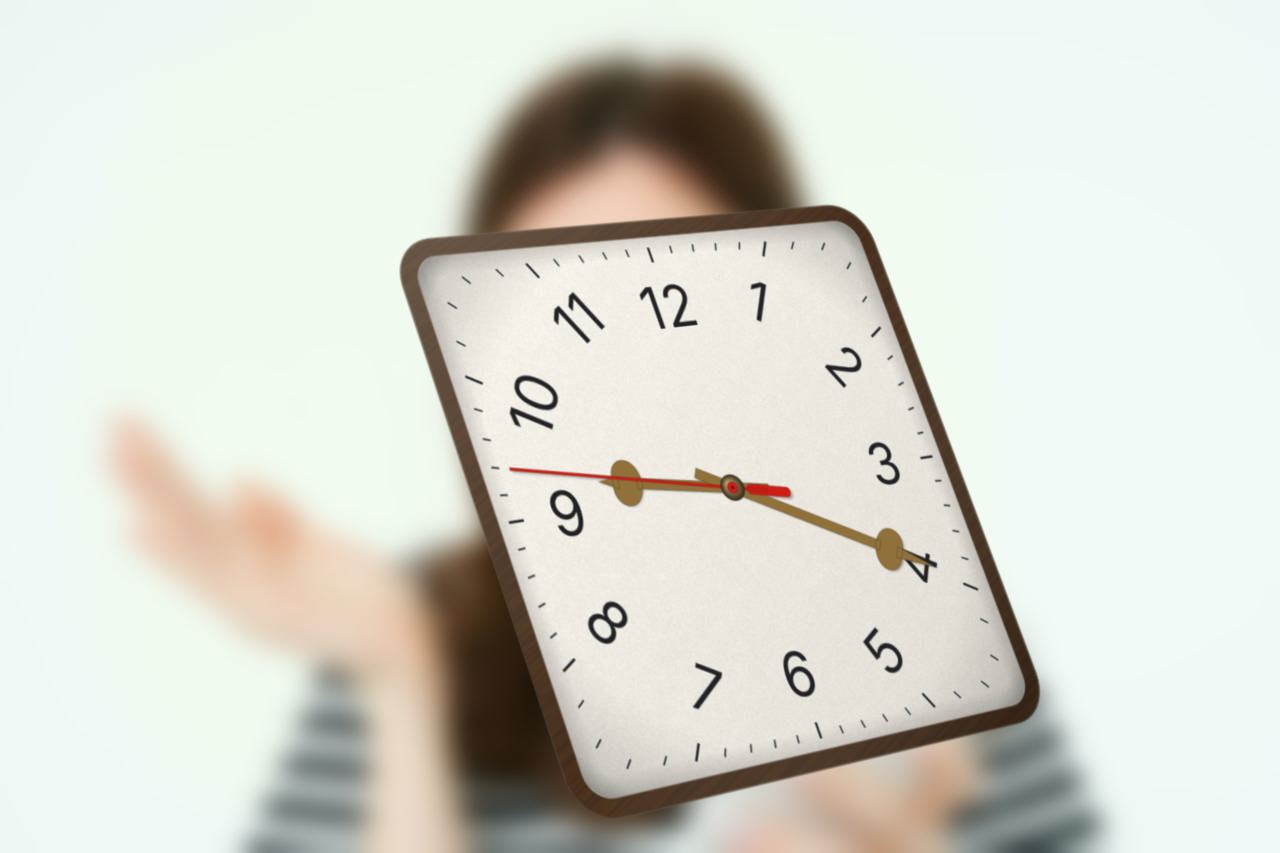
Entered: 9 h 19 min 47 s
